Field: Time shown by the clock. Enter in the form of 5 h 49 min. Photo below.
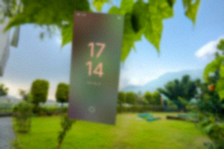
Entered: 17 h 14 min
